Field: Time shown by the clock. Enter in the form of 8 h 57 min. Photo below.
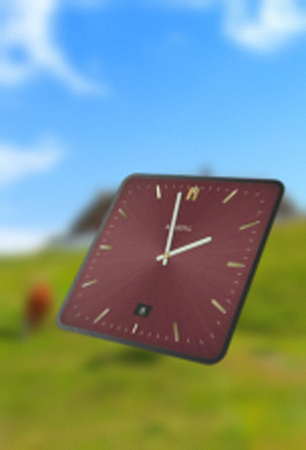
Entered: 1 h 58 min
